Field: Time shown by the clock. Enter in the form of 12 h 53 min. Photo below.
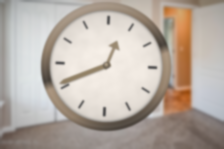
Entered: 12 h 41 min
